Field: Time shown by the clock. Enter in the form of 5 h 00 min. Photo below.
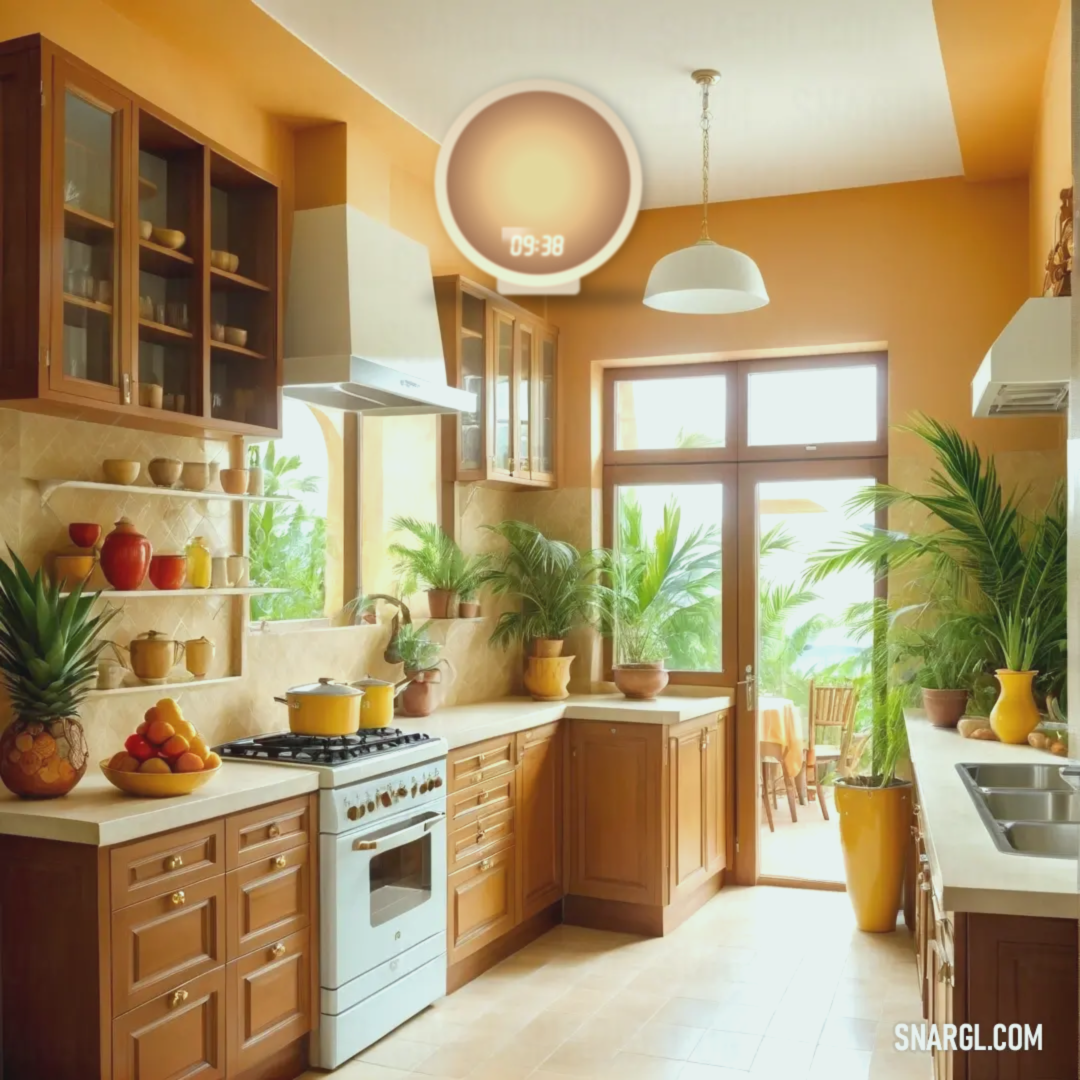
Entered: 9 h 38 min
